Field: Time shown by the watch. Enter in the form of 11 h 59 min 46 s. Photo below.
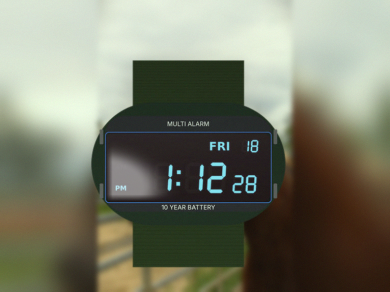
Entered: 1 h 12 min 28 s
